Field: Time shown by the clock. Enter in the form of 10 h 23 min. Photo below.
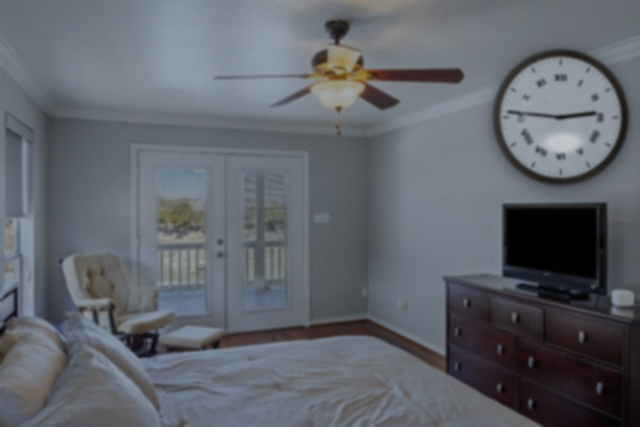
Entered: 2 h 46 min
